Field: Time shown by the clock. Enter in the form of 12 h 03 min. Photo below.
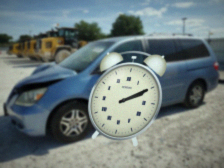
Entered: 2 h 10 min
